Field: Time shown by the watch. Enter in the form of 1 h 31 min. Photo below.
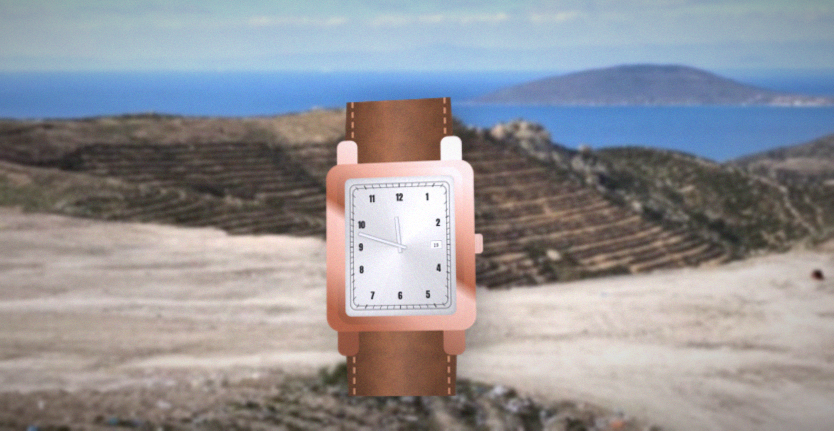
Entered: 11 h 48 min
